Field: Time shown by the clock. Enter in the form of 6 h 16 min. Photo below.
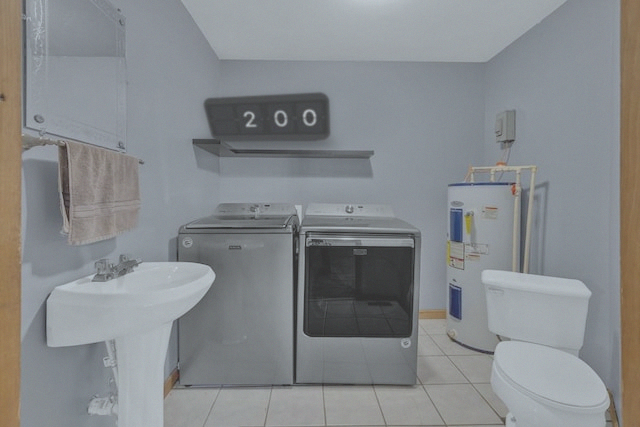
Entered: 2 h 00 min
